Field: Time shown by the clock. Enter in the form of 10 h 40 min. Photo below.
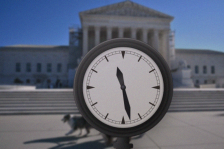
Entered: 11 h 28 min
